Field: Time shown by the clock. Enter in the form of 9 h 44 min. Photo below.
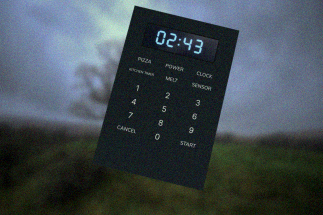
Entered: 2 h 43 min
